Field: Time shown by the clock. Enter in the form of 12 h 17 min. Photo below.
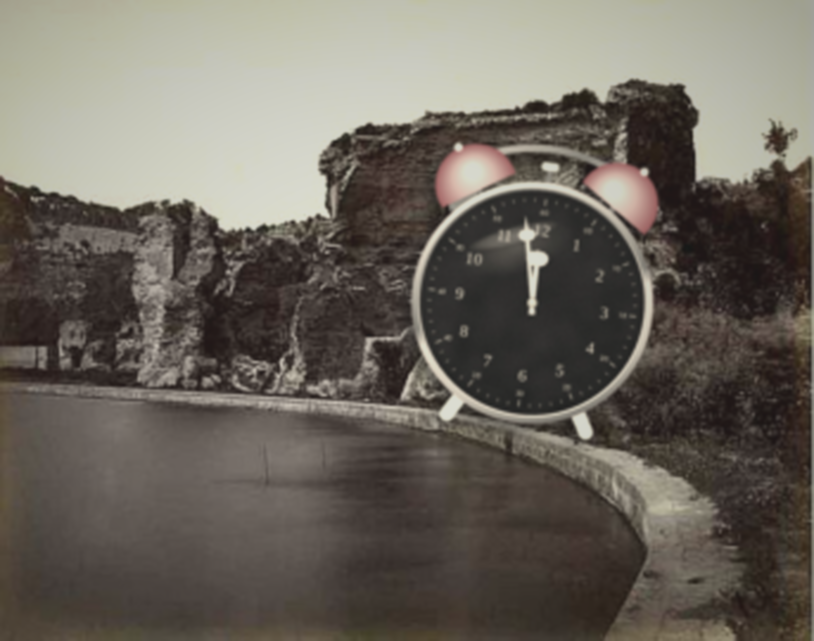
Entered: 11 h 58 min
